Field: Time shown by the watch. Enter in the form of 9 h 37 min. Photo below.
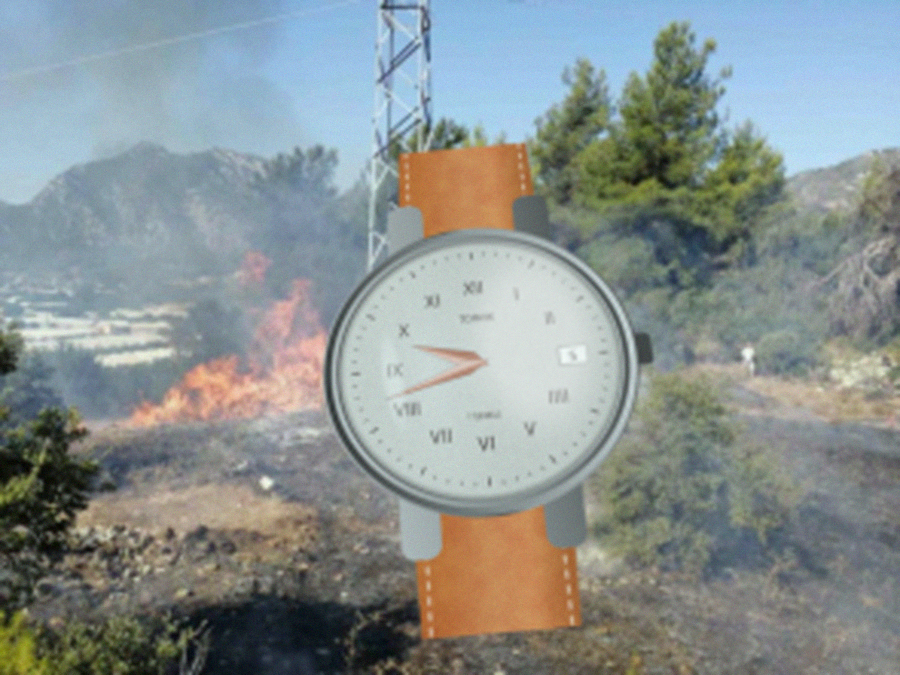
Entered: 9 h 42 min
